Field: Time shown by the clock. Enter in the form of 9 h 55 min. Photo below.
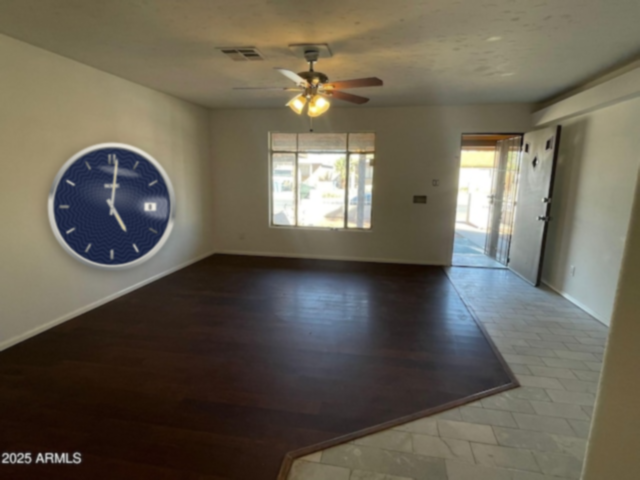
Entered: 5 h 01 min
